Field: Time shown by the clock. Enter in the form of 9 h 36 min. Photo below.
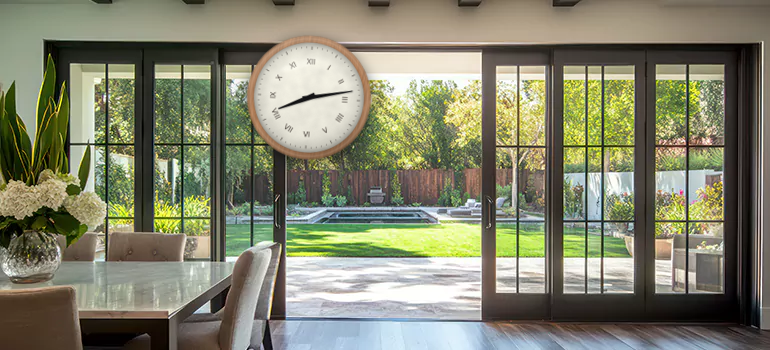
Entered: 8 h 13 min
